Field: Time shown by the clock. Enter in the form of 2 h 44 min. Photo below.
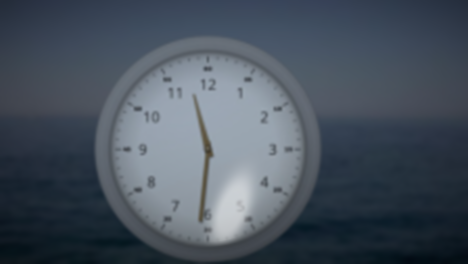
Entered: 11 h 31 min
